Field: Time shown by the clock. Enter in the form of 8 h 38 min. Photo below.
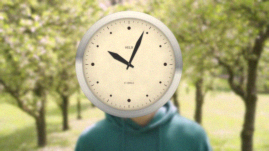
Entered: 10 h 04 min
